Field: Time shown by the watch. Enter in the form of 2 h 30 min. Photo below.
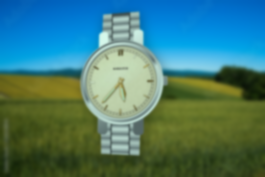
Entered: 5 h 37 min
